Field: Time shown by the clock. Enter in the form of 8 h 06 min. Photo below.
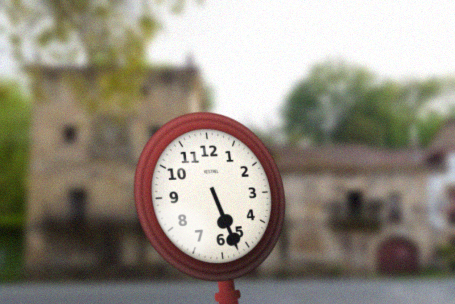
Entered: 5 h 27 min
